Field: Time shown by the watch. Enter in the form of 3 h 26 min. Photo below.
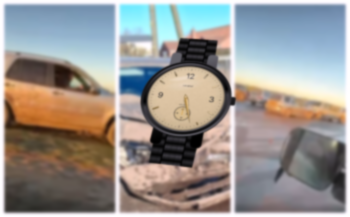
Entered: 5 h 27 min
